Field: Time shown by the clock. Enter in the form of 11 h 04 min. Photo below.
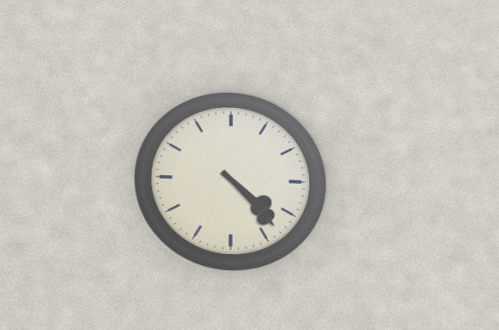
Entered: 4 h 23 min
